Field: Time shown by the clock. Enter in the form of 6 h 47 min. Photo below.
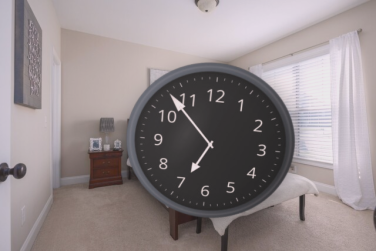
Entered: 6 h 53 min
